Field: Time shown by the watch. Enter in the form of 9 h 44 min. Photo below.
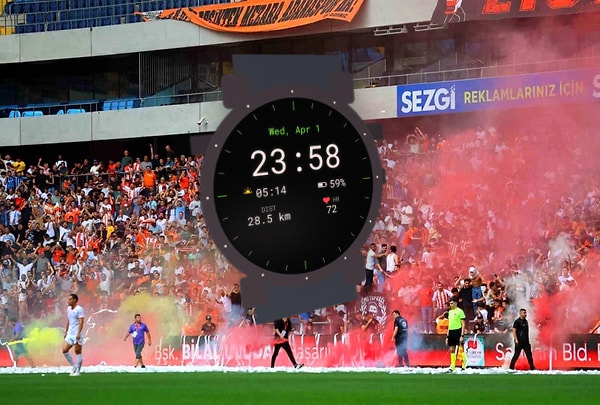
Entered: 23 h 58 min
